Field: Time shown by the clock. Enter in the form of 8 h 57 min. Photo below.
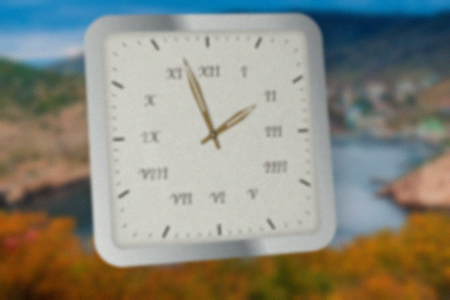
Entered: 1 h 57 min
